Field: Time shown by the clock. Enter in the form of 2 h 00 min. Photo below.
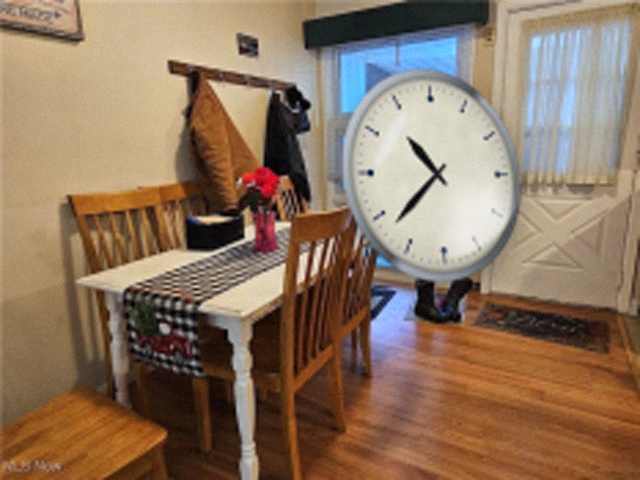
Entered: 10 h 38 min
